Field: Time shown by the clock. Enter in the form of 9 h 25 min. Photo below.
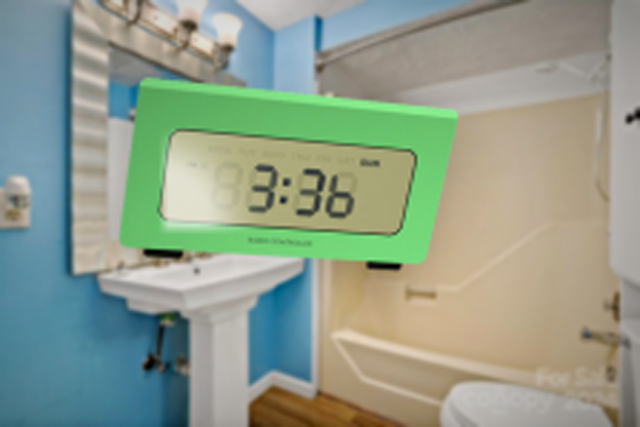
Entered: 3 h 36 min
